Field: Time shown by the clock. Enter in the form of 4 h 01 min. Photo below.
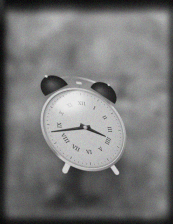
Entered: 3 h 43 min
